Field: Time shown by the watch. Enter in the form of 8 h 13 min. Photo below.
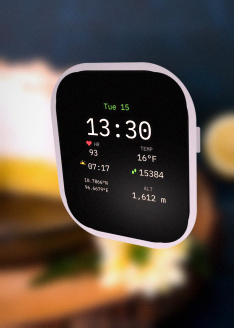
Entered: 13 h 30 min
